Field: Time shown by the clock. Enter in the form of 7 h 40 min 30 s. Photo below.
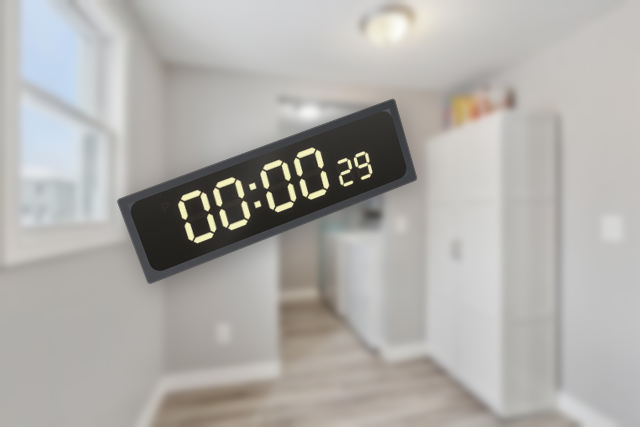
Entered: 0 h 00 min 29 s
